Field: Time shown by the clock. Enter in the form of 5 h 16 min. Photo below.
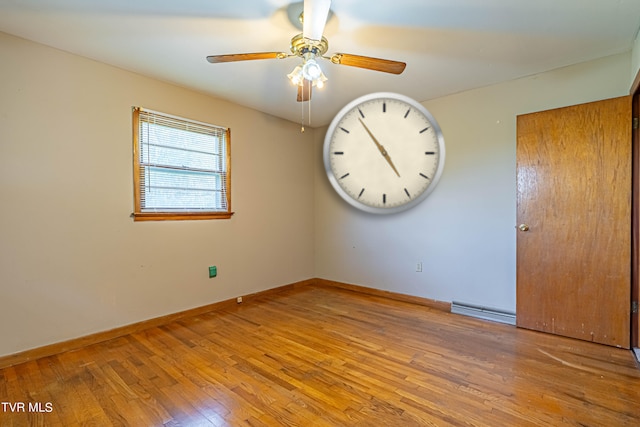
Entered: 4 h 54 min
